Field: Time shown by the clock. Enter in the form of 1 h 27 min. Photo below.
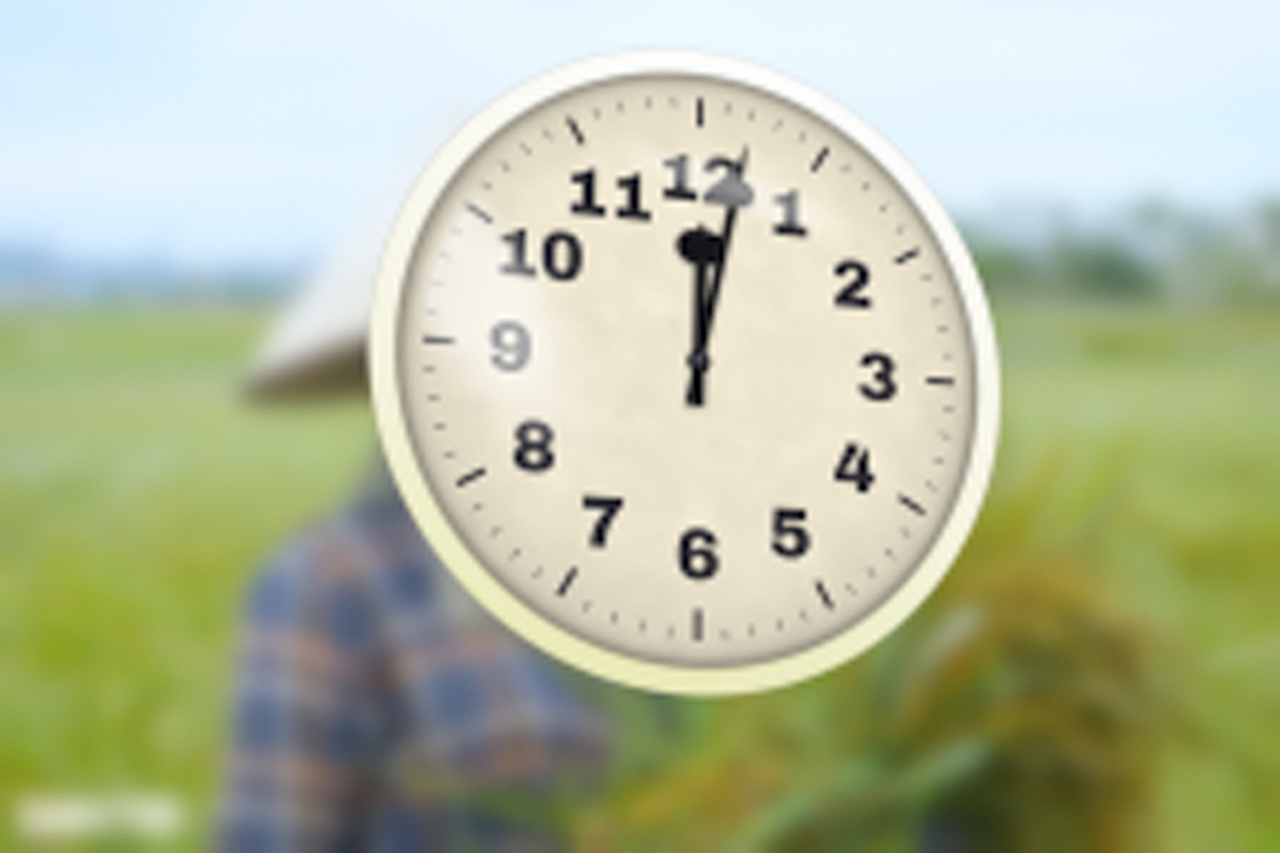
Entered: 12 h 02 min
